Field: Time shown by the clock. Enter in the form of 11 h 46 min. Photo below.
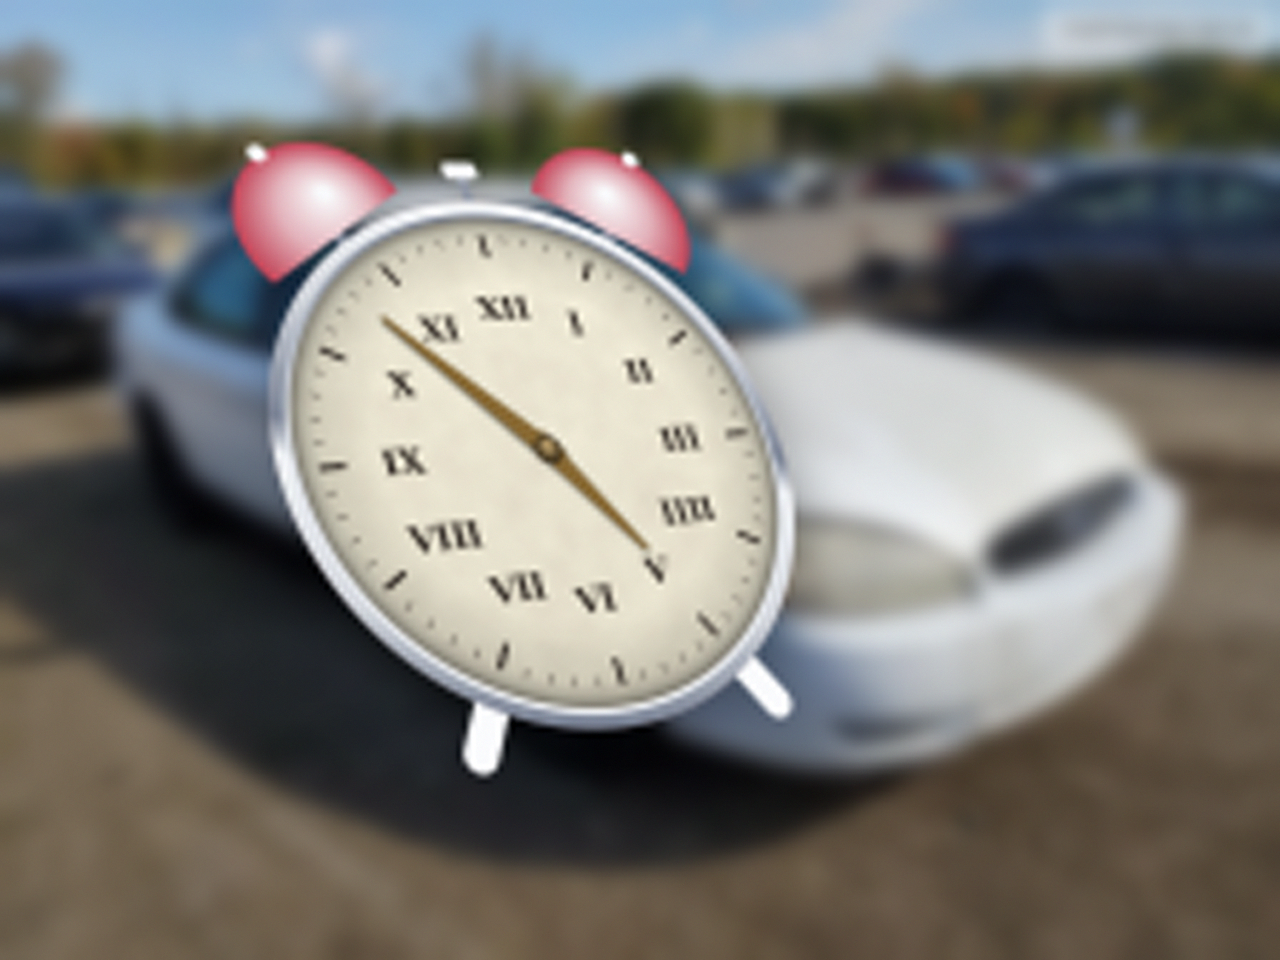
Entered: 4 h 53 min
